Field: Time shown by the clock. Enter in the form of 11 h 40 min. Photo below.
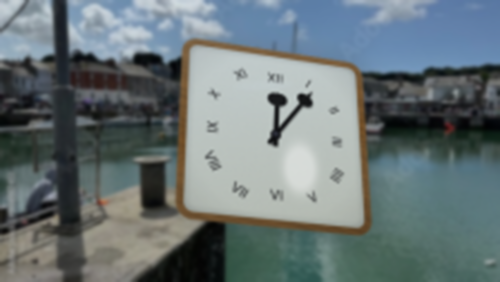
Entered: 12 h 06 min
